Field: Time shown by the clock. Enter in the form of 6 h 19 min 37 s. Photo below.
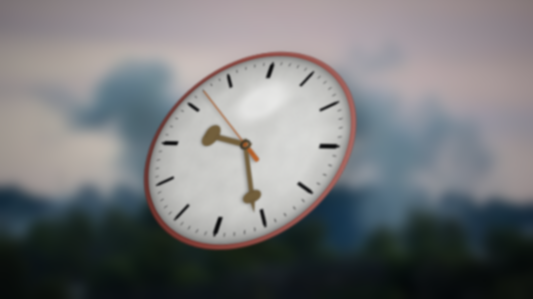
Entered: 9 h 25 min 52 s
